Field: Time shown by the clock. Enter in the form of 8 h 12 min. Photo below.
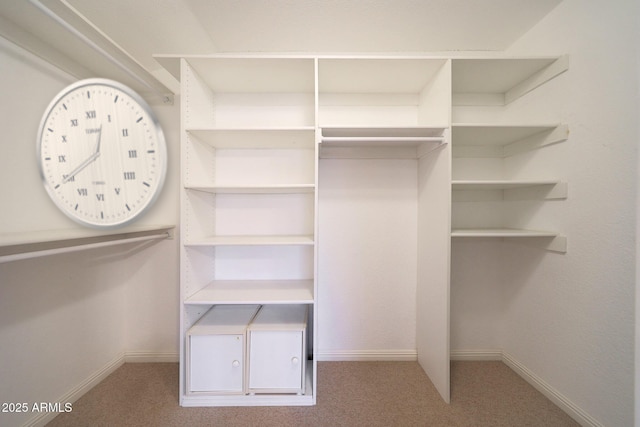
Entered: 12 h 40 min
